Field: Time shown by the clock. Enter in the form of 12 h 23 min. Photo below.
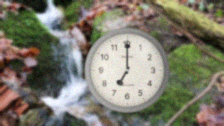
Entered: 7 h 00 min
